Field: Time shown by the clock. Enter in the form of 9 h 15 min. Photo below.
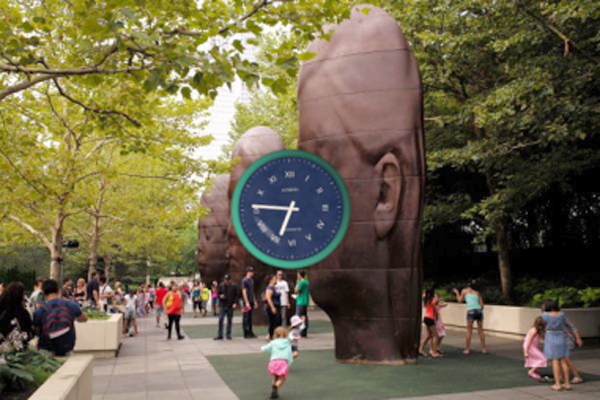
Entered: 6 h 46 min
